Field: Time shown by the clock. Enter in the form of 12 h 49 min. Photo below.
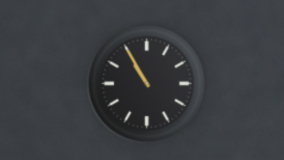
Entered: 10 h 55 min
